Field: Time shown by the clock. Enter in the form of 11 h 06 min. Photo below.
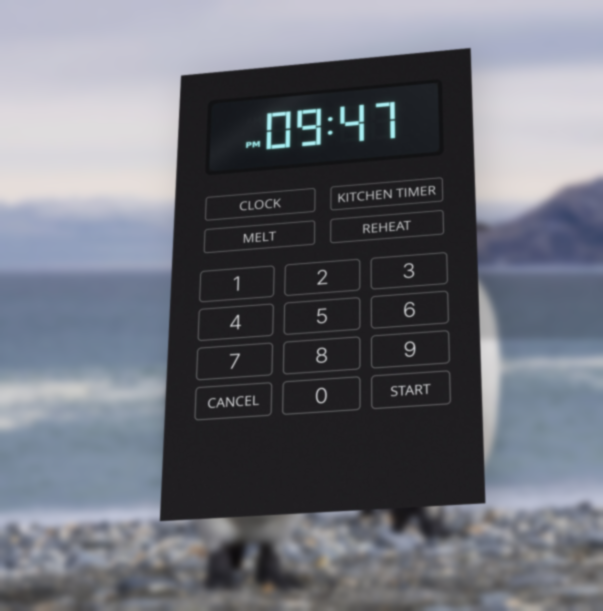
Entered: 9 h 47 min
